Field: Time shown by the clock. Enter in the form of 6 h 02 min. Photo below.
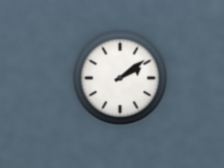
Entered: 2 h 09 min
